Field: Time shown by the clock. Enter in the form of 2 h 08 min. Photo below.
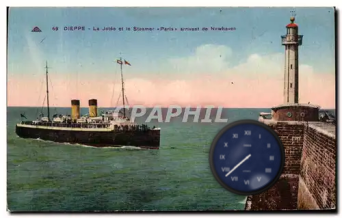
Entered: 7 h 38 min
